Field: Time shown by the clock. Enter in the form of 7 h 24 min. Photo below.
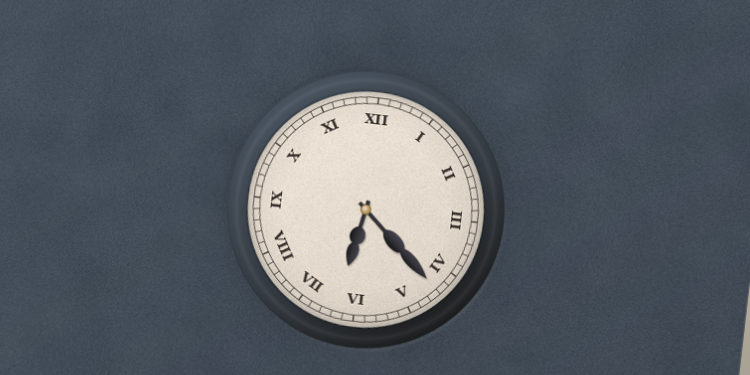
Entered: 6 h 22 min
